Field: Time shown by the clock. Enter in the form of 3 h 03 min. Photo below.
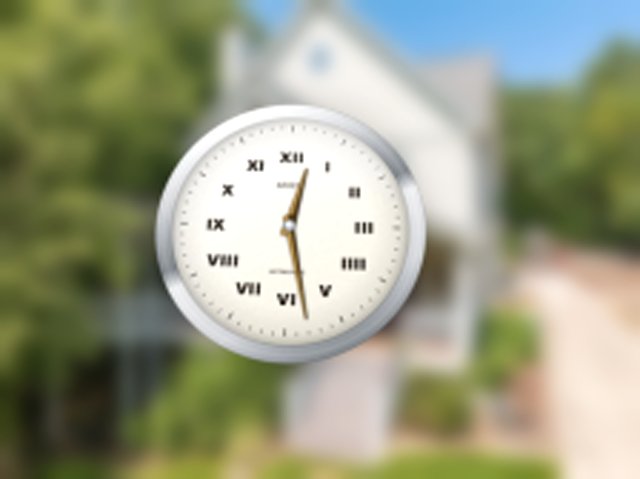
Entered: 12 h 28 min
